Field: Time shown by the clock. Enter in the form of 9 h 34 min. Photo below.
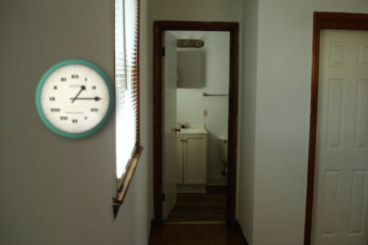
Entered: 1 h 15 min
